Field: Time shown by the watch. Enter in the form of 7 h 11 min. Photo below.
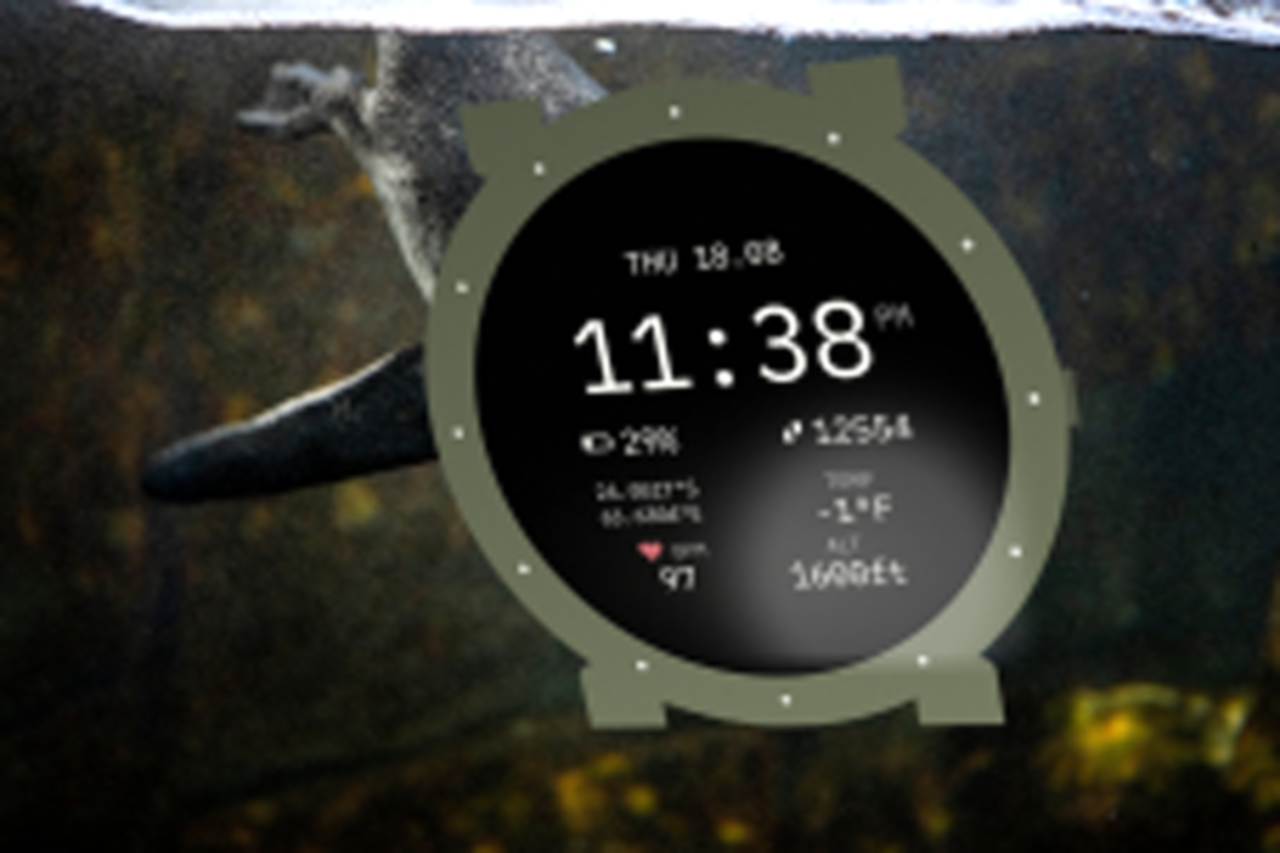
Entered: 11 h 38 min
